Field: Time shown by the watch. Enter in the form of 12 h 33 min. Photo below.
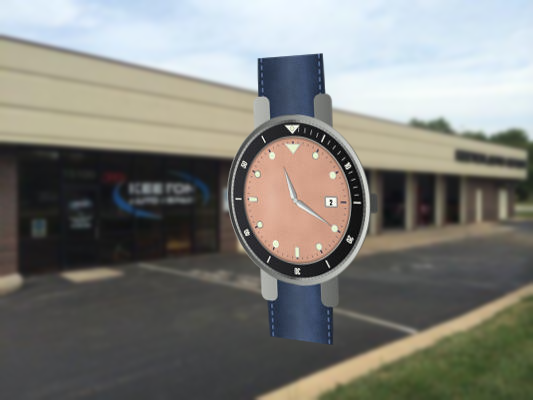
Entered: 11 h 20 min
